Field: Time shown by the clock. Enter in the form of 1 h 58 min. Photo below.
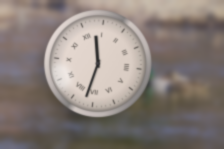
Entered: 12 h 37 min
